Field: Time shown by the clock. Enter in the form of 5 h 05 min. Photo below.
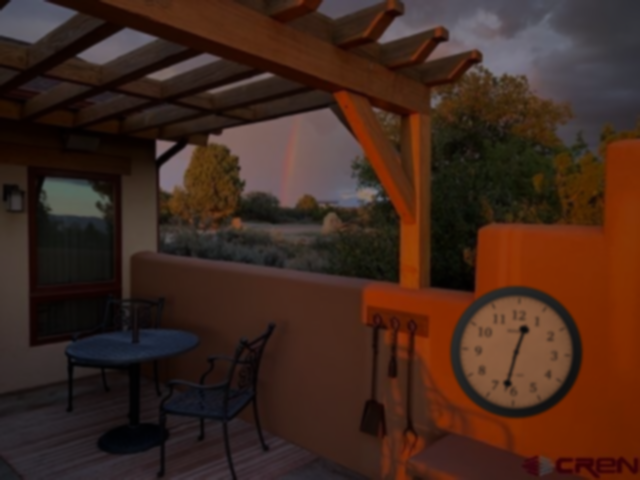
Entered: 12 h 32 min
